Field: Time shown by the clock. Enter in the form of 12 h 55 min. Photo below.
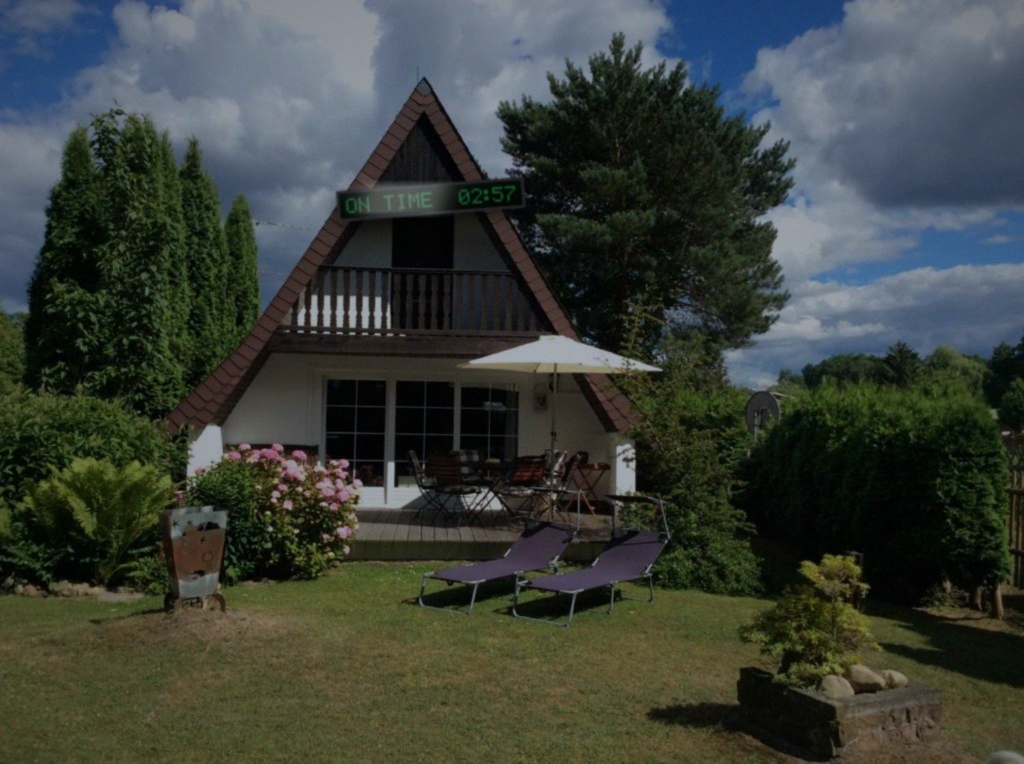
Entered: 2 h 57 min
